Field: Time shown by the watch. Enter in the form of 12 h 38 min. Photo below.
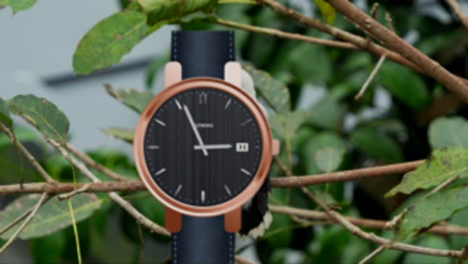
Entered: 2 h 56 min
